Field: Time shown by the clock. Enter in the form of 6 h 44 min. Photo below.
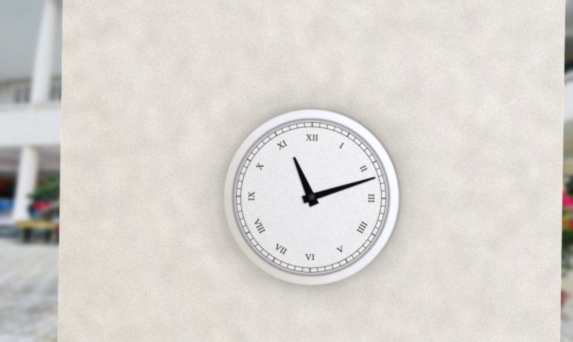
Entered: 11 h 12 min
